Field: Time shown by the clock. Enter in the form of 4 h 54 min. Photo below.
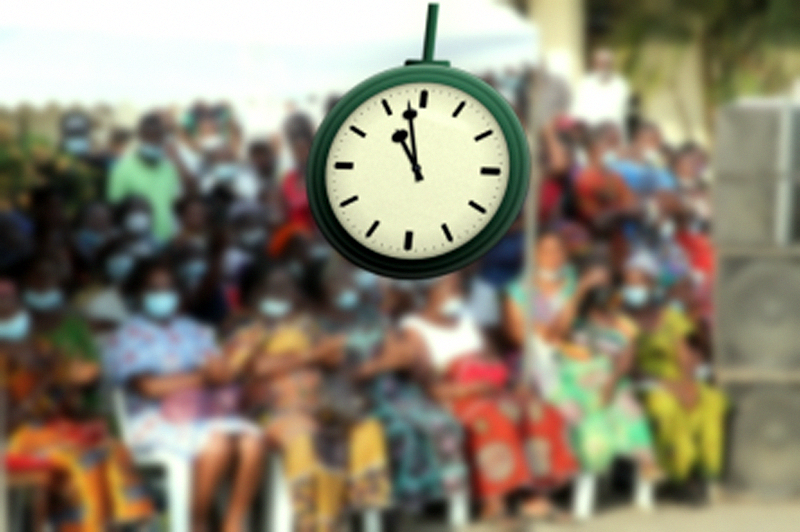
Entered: 10 h 58 min
